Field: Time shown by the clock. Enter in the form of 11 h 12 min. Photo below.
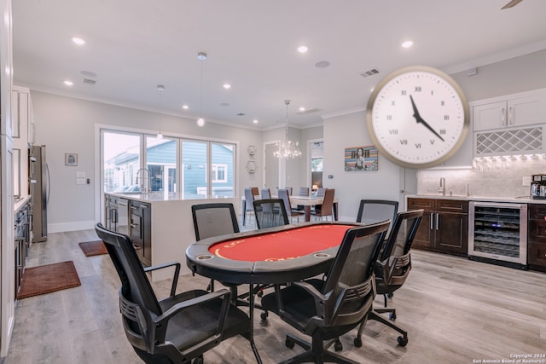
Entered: 11 h 22 min
